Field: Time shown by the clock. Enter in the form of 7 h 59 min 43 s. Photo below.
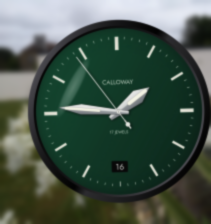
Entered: 1 h 45 min 54 s
